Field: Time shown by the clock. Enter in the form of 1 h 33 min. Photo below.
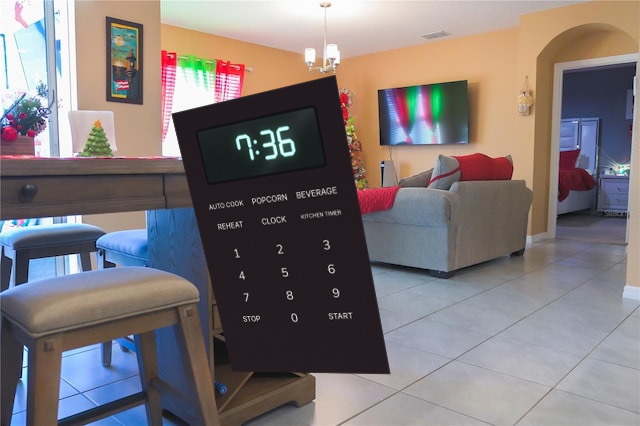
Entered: 7 h 36 min
